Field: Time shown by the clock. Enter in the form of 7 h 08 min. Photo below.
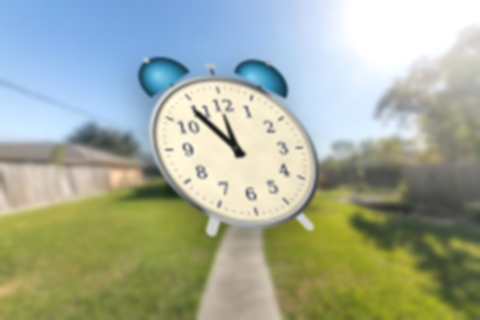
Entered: 11 h 54 min
